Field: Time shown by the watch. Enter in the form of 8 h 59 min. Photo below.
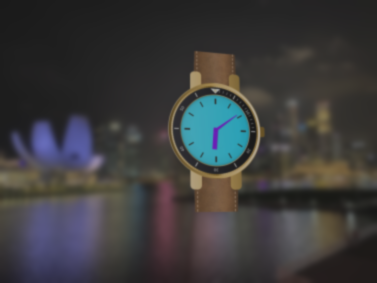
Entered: 6 h 09 min
